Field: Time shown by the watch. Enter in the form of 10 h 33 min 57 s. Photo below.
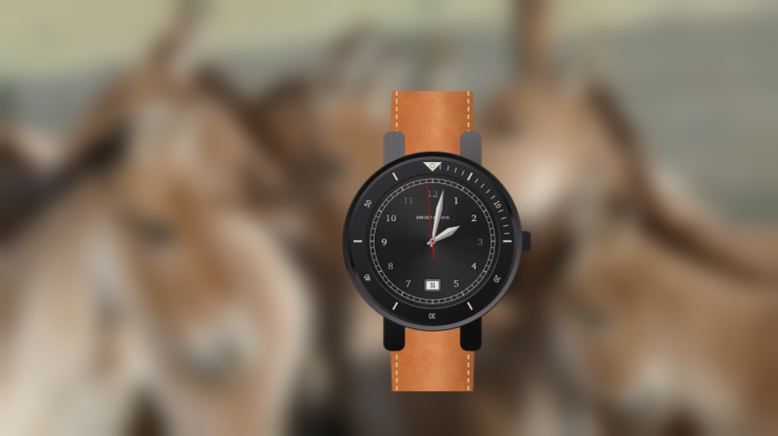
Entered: 2 h 01 min 59 s
